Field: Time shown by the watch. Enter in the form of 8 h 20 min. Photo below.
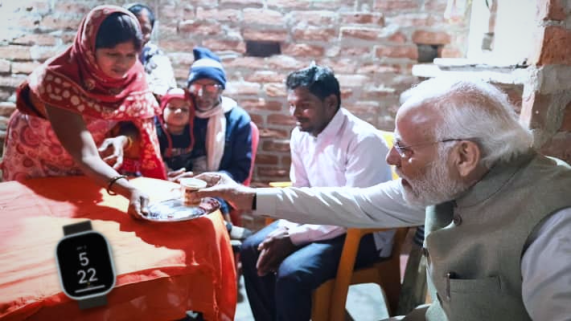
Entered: 5 h 22 min
